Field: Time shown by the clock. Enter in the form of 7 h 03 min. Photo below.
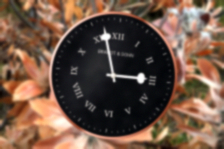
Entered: 2 h 57 min
